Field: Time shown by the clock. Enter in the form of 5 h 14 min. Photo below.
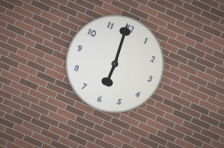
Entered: 5 h 59 min
